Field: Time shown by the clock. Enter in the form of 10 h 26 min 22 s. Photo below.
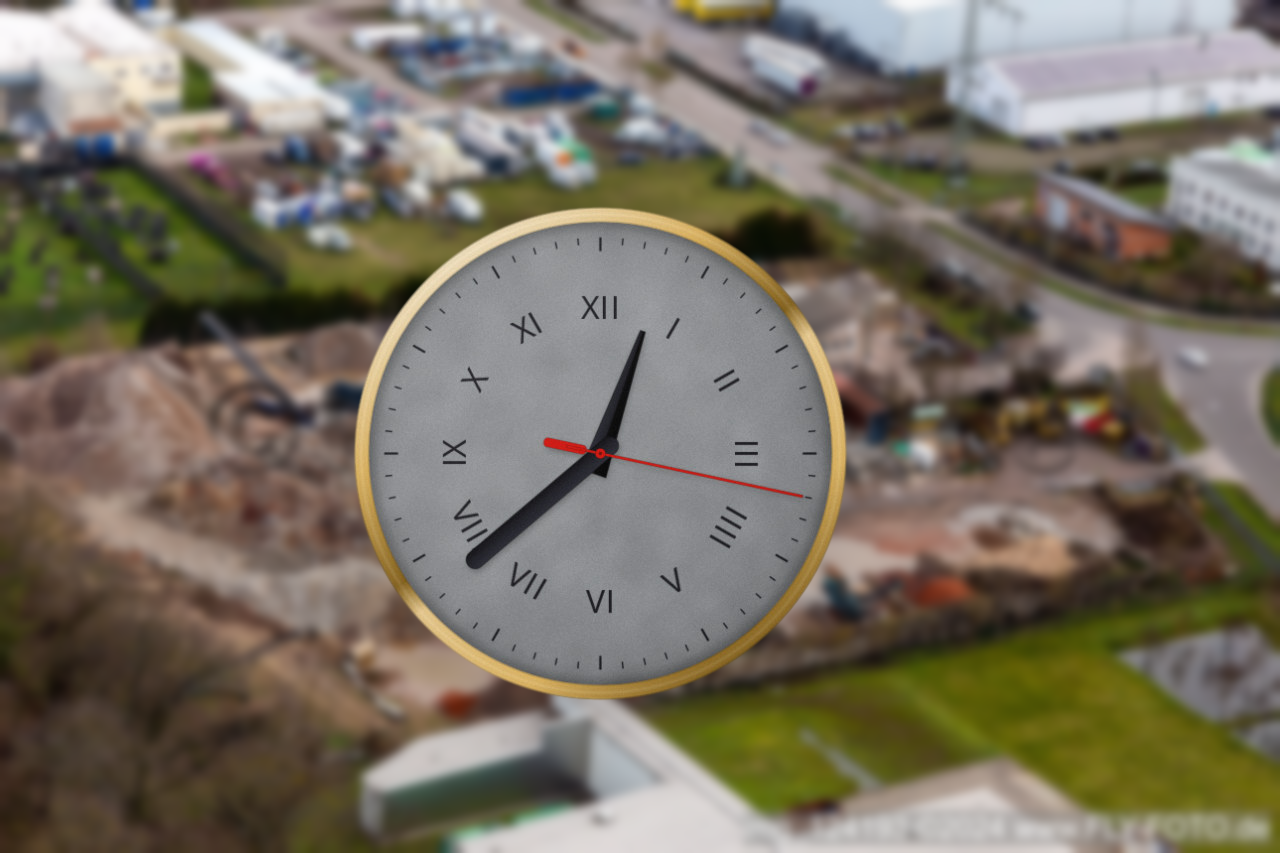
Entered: 12 h 38 min 17 s
